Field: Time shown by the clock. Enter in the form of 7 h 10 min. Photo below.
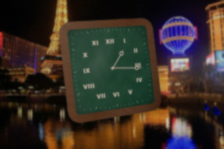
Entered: 1 h 16 min
